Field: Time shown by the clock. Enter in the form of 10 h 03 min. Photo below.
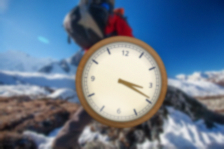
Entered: 3 h 19 min
